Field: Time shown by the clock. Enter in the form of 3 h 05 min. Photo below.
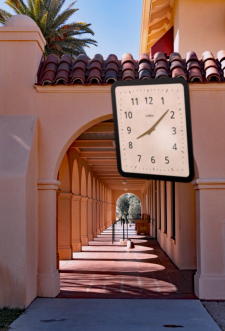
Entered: 8 h 08 min
